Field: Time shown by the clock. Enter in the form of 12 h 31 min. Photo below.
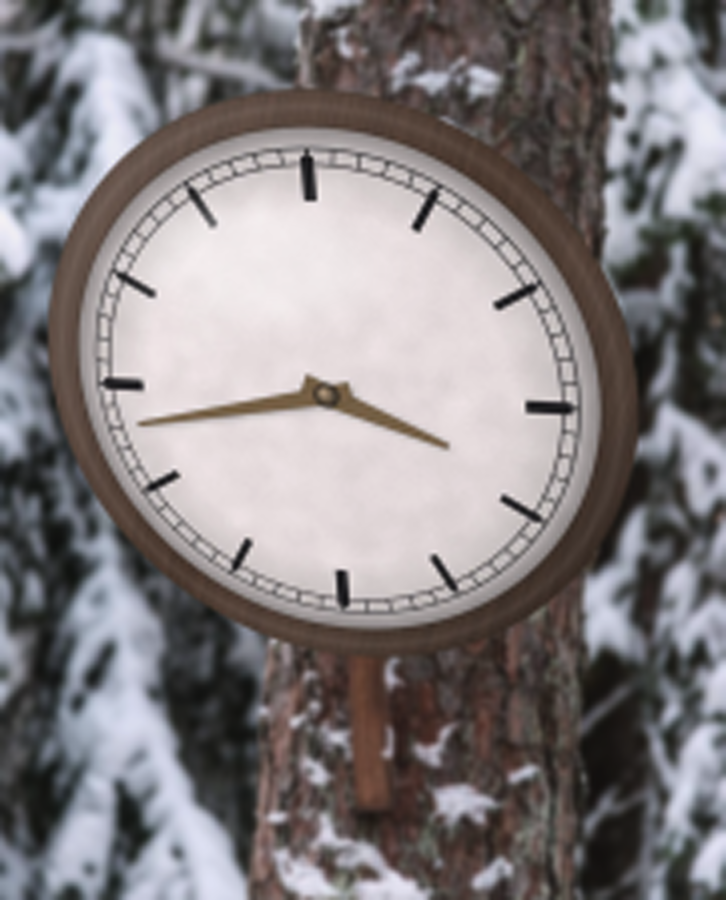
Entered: 3 h 43 min
